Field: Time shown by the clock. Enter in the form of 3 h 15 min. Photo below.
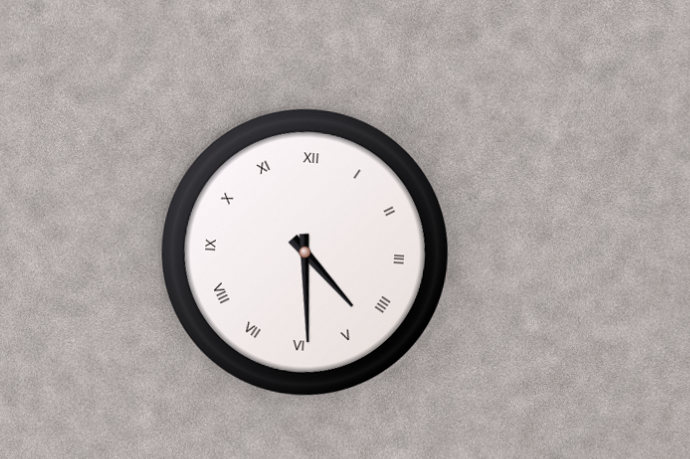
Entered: 4 h 29 min
